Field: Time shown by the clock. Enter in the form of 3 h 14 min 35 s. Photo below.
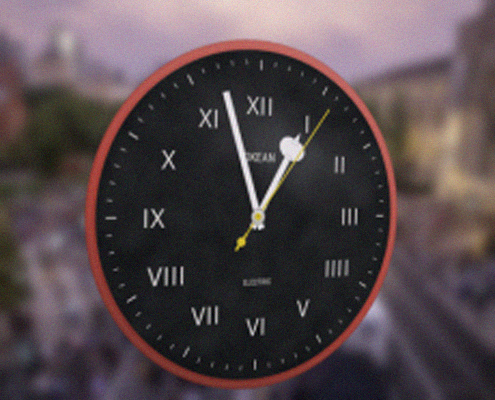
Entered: 12 h 57 min 06 s
